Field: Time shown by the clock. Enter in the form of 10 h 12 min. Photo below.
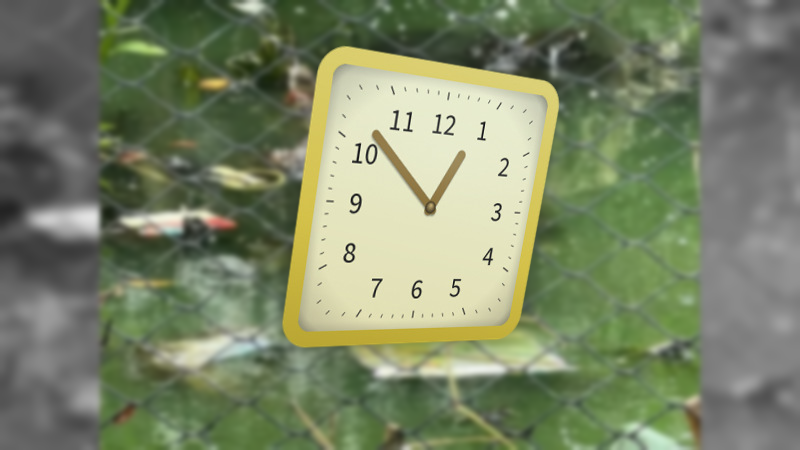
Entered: 12 h 52 min
